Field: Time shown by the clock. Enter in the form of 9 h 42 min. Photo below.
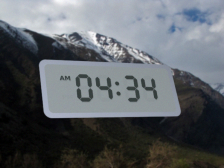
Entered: 4 h 34 min
